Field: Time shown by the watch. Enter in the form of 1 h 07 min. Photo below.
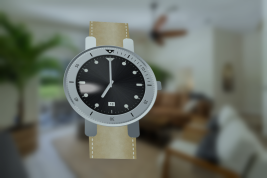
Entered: 7 h 00 min
